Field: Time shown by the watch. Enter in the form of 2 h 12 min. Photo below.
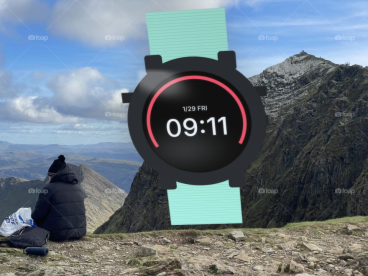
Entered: 9 h 11 min
